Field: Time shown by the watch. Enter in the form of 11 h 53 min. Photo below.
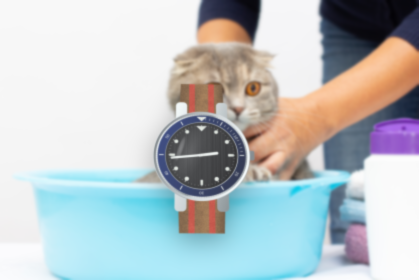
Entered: 2 h 44 min
